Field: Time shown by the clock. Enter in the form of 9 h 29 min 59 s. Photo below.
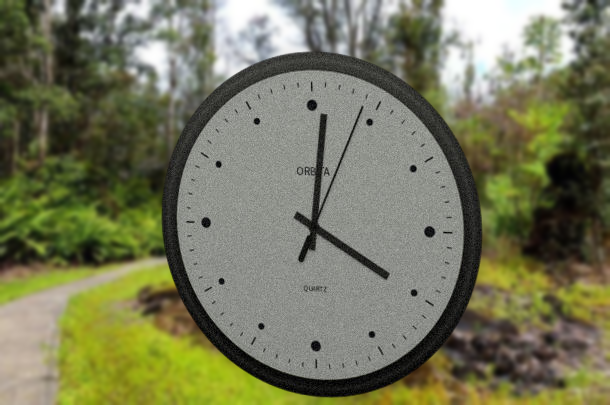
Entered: 4 h 01 min 04 s
